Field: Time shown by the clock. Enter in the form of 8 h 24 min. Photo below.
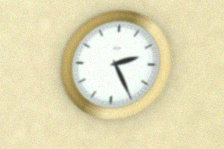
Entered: 2 h 25 min
